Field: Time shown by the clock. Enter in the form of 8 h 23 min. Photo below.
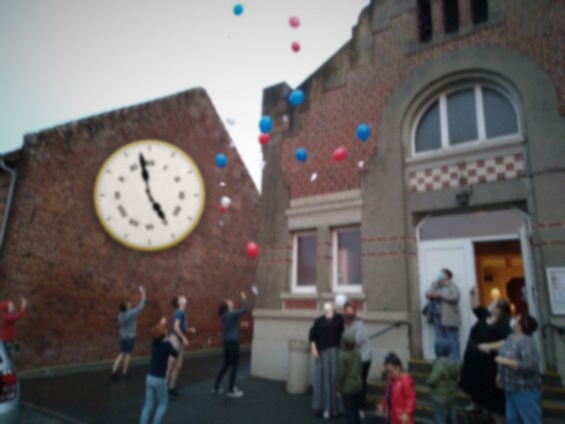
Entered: 4 h 58 min
